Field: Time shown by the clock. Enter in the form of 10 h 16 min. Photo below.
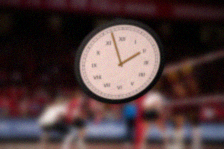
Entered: 1 h 57 min
